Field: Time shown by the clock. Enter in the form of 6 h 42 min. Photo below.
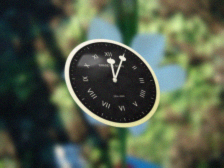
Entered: 12 h 05 min
